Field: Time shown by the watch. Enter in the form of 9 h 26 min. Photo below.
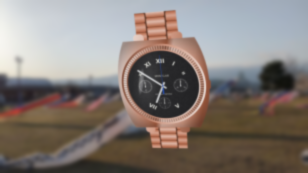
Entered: 6 h 51 min
